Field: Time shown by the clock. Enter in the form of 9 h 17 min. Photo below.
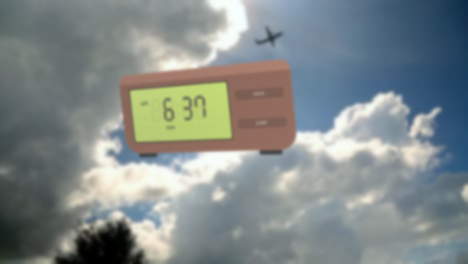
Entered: 6 h 37 min
